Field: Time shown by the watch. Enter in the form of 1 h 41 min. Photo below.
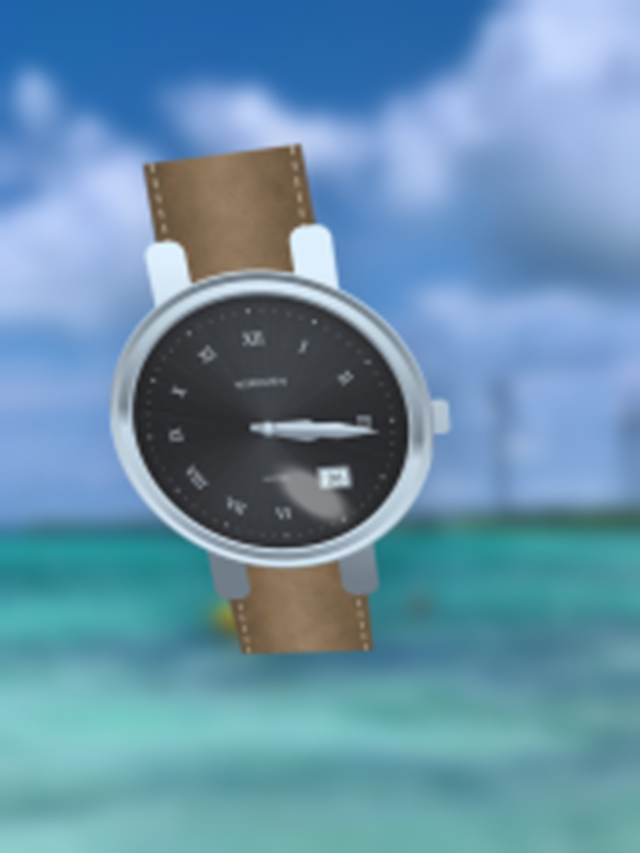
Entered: 3 h 16 min
